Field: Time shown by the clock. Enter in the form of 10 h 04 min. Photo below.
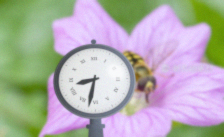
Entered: 8 h 32 min
